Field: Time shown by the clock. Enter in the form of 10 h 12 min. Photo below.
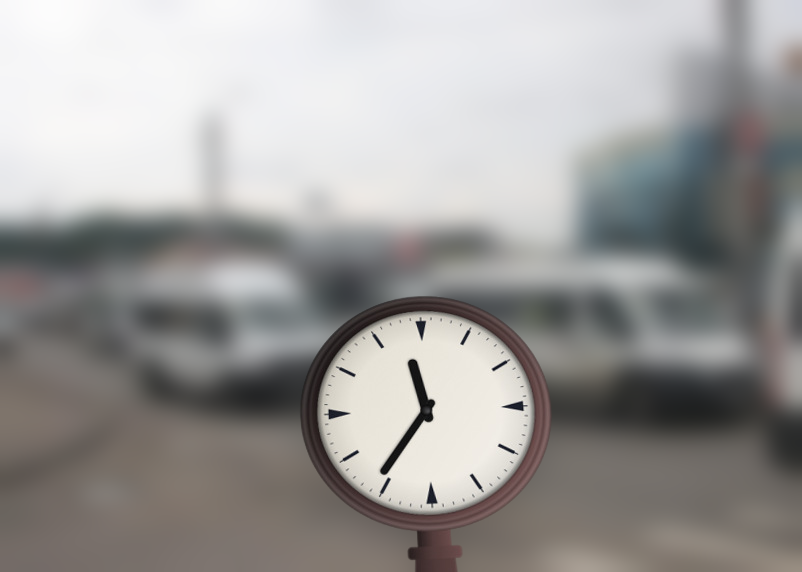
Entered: 11 h 36 min
